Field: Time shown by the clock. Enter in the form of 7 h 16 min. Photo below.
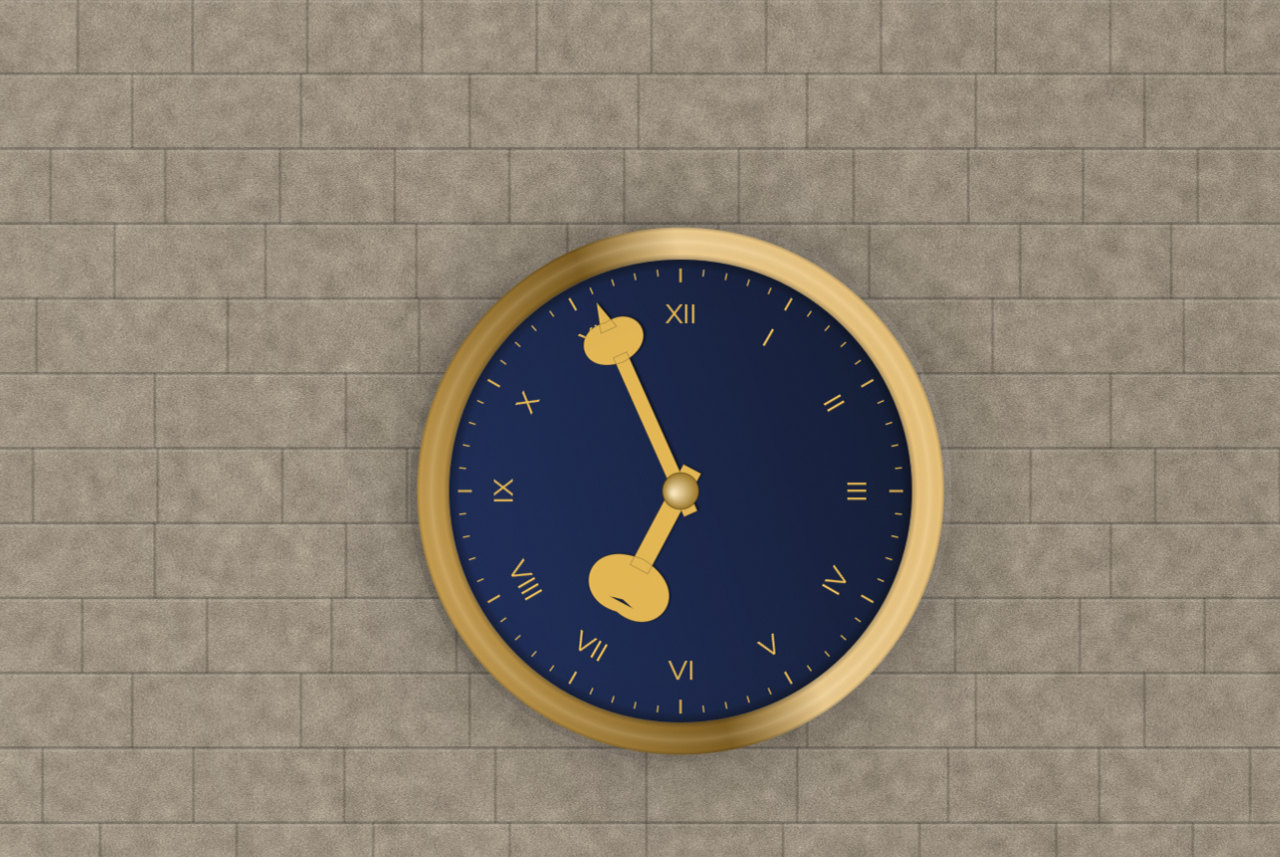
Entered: 6 h 56 min
